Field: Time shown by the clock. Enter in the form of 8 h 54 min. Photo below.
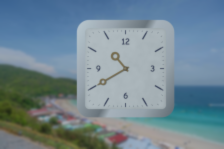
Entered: 10 h 40 min
